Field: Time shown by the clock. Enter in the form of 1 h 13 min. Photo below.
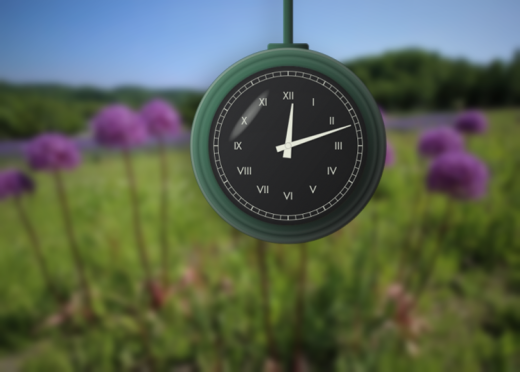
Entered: 12 h 12 min
